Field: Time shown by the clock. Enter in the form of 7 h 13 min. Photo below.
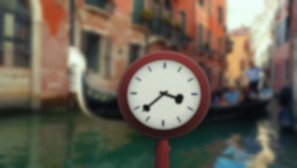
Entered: 3 h 38 min
